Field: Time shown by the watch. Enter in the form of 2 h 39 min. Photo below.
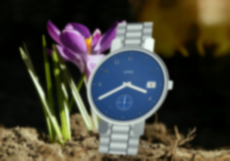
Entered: 3 h 40 min
